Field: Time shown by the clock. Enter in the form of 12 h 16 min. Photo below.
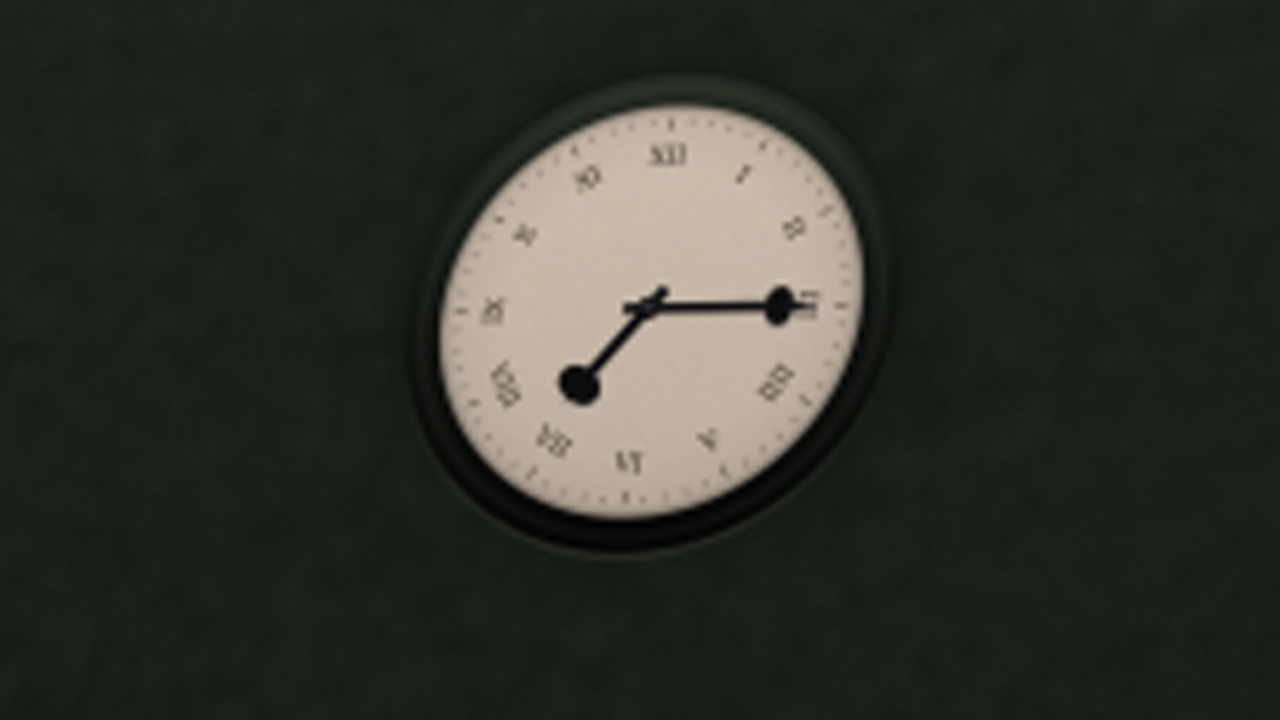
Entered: 7 h 15 min
